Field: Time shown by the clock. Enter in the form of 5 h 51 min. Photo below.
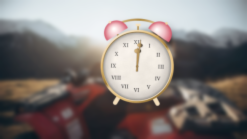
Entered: 12 h 01 min
